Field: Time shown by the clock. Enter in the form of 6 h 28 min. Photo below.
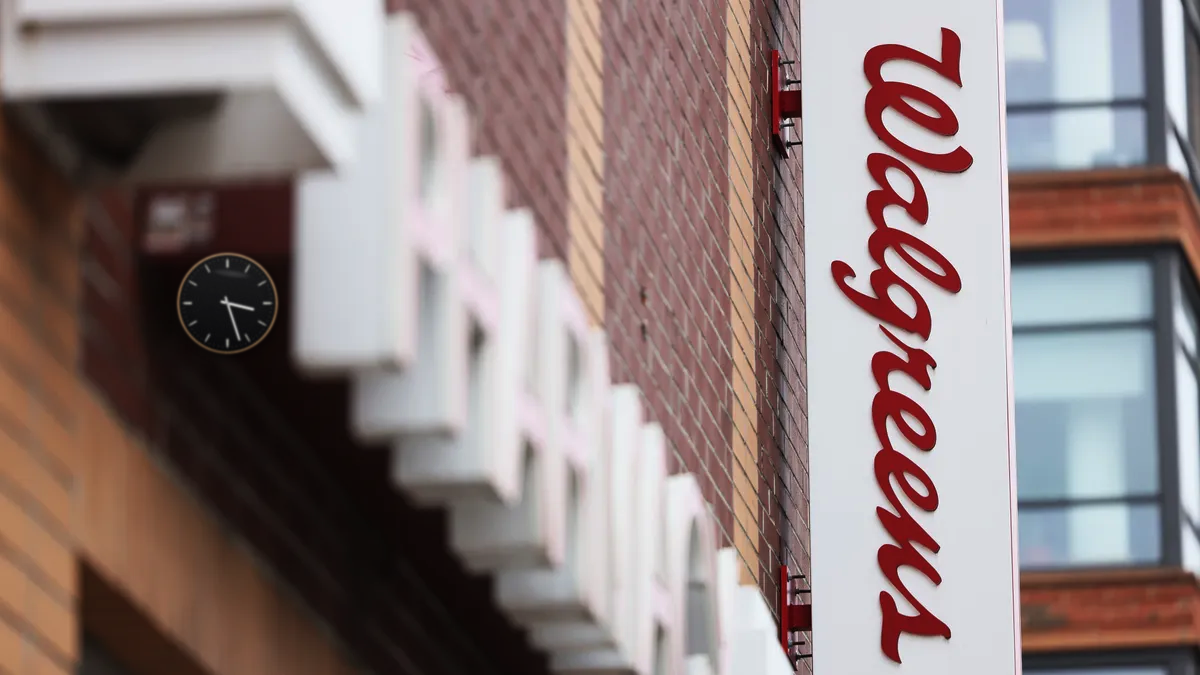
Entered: 3 h 27 min
